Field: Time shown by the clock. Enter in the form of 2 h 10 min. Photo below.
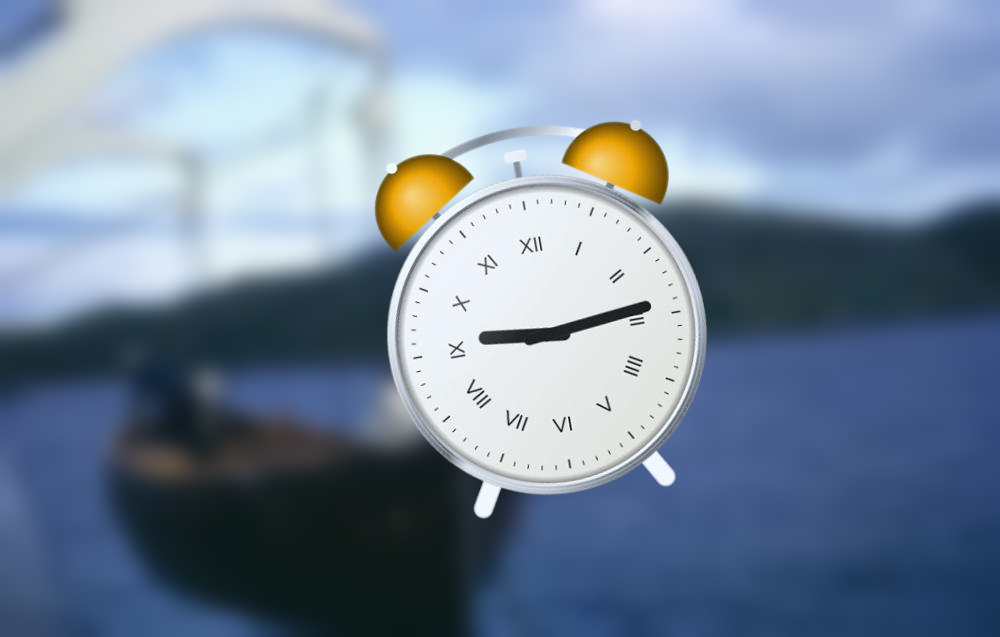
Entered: 9 h 14 min
